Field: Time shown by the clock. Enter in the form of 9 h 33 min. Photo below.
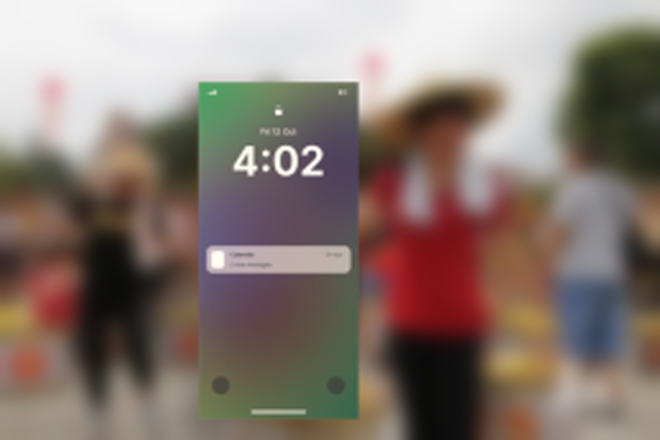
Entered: 4 h 02 min
